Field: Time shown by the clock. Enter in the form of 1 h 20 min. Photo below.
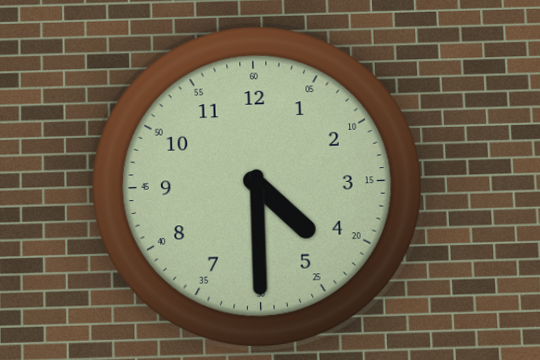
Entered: 4 h 30 min
